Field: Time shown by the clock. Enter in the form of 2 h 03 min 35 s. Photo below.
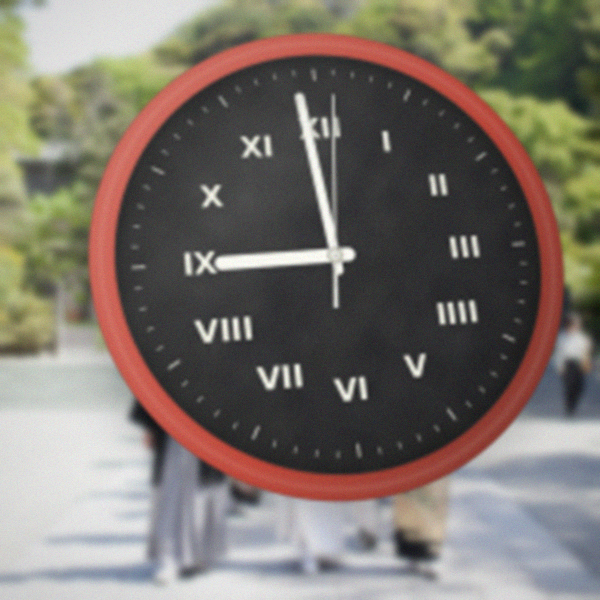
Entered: 8 h 59 min 01 s
